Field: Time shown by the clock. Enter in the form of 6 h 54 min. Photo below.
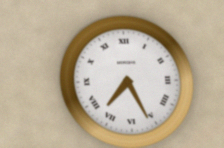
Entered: 7 h 26 min
